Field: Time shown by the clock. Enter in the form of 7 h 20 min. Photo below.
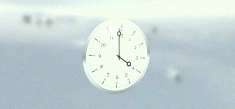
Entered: 3 h 59 min
